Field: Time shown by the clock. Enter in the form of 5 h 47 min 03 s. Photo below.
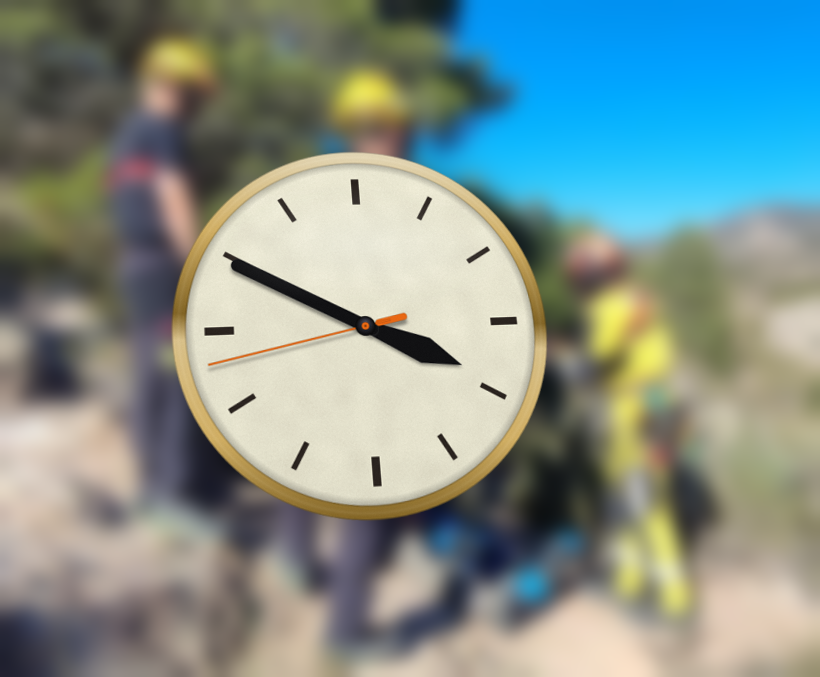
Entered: 3 h 49 min 43 s
